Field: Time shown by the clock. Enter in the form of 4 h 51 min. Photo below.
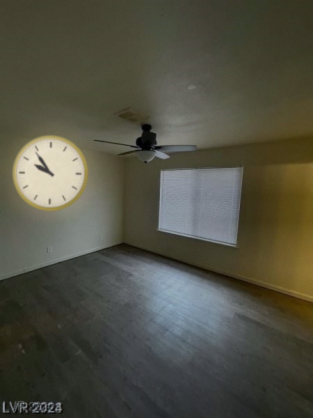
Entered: 9 h 54 min
